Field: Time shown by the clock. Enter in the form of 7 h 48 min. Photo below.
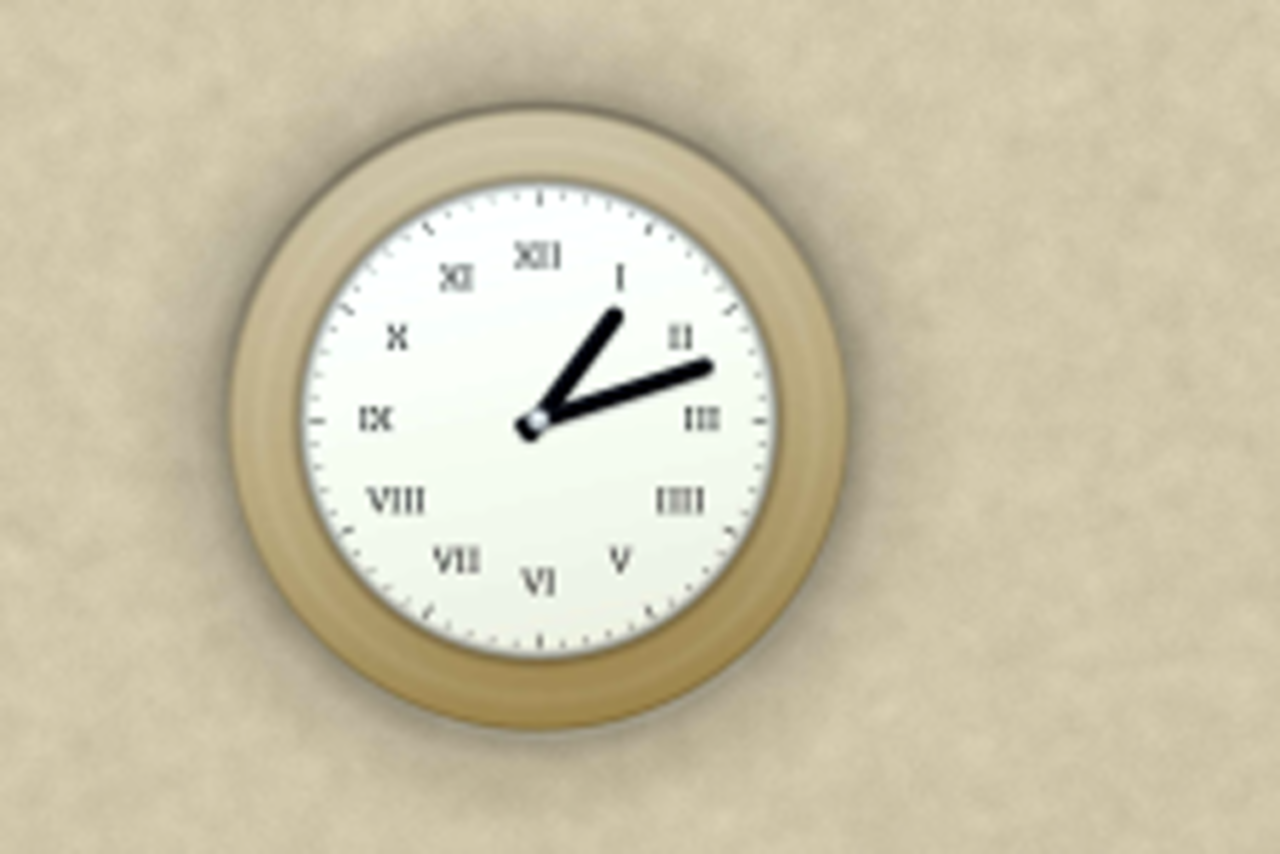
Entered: 1 h 12 min
